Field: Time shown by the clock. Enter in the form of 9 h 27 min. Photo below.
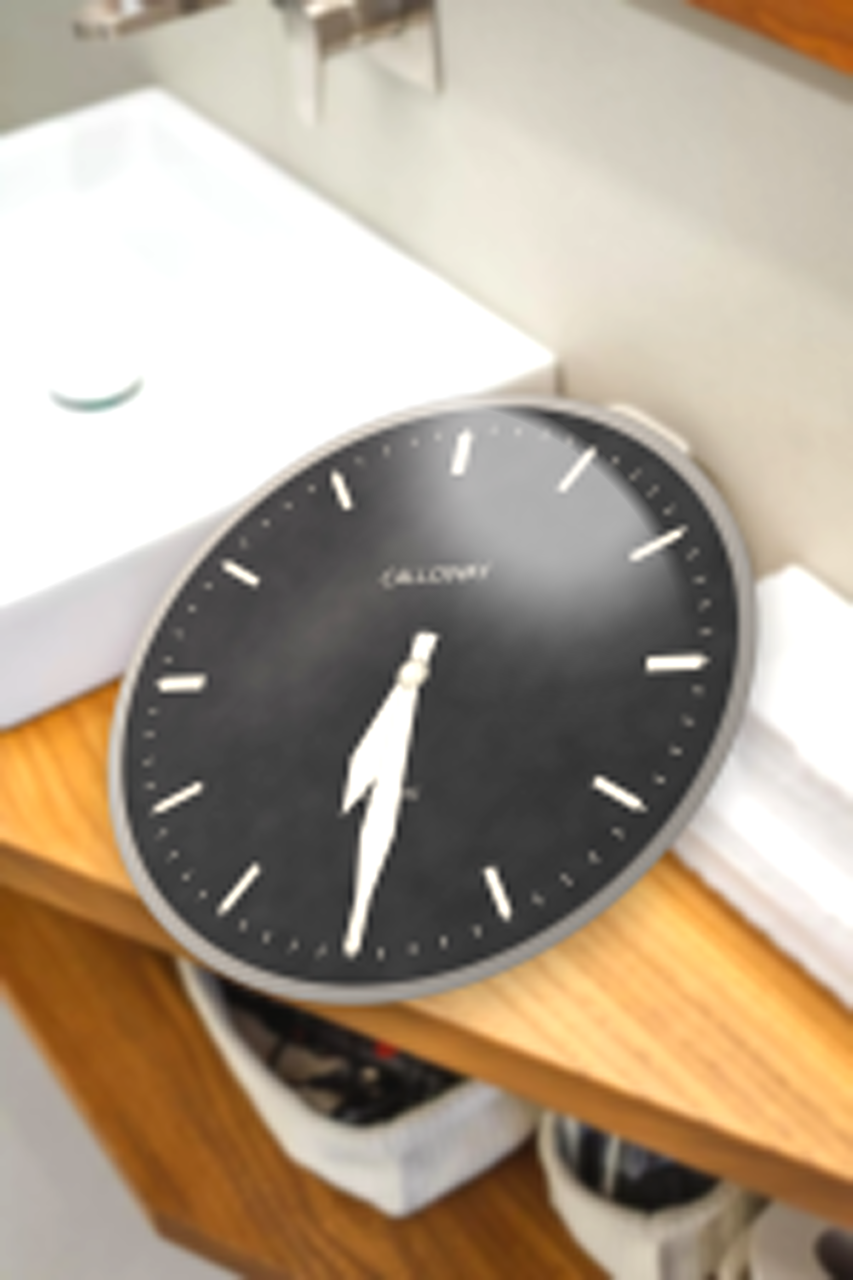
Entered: 6 h 30 min
